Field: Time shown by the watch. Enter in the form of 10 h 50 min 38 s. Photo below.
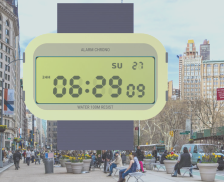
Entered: 6 h 29 min 09 s
